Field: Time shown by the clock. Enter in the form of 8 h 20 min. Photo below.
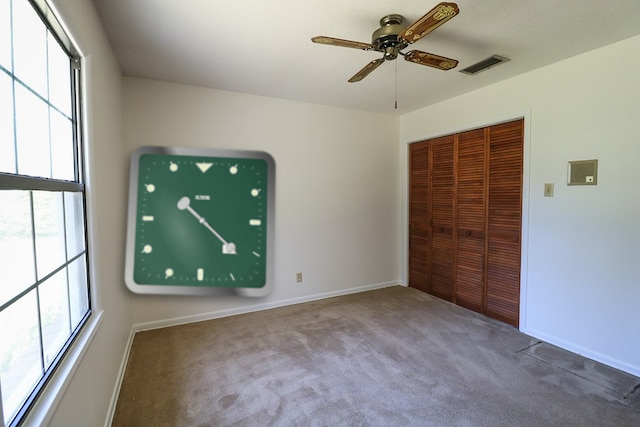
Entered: 10 h 22 min
